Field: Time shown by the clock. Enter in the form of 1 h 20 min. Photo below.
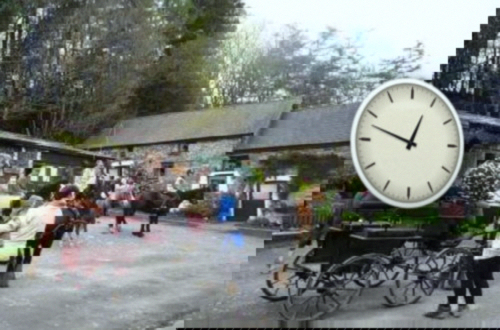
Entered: 12 h 48 min
